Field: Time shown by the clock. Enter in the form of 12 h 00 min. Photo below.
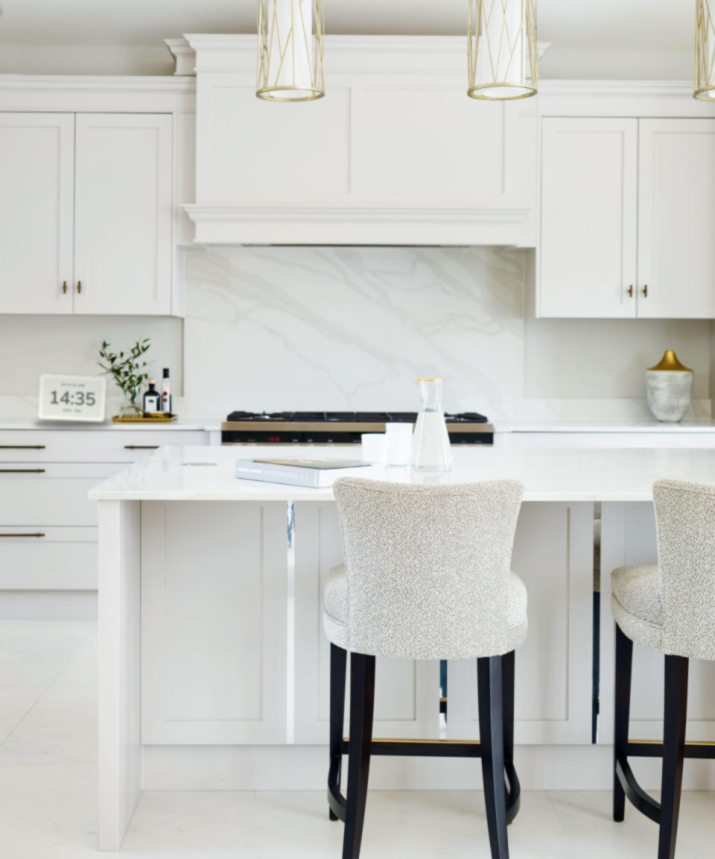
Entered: 14 h 35 min
